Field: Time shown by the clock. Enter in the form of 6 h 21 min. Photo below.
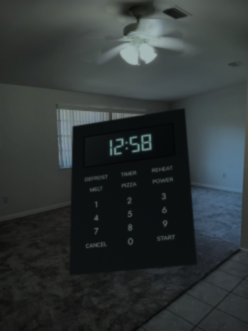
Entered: 12 h 58 min
